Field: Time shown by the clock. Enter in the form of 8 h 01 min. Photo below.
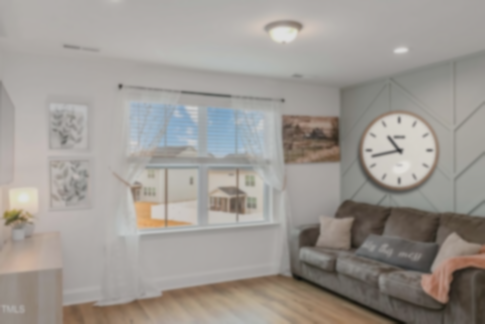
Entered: 10 h 43 min
